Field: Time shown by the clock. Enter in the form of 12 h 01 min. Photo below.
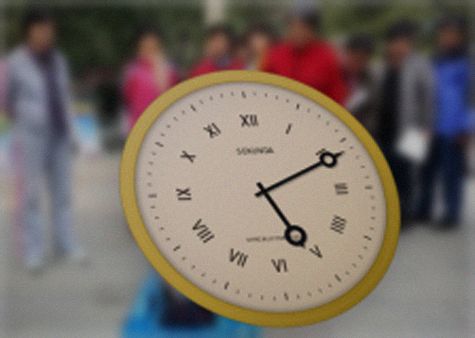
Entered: 5 h 11 min
